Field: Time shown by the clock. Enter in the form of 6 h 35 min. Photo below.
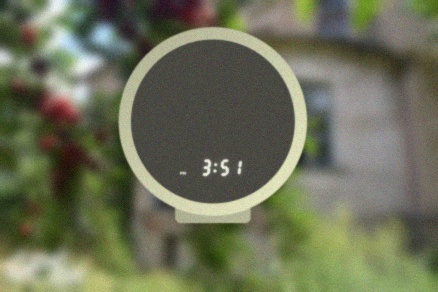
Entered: 3 h 51 min
